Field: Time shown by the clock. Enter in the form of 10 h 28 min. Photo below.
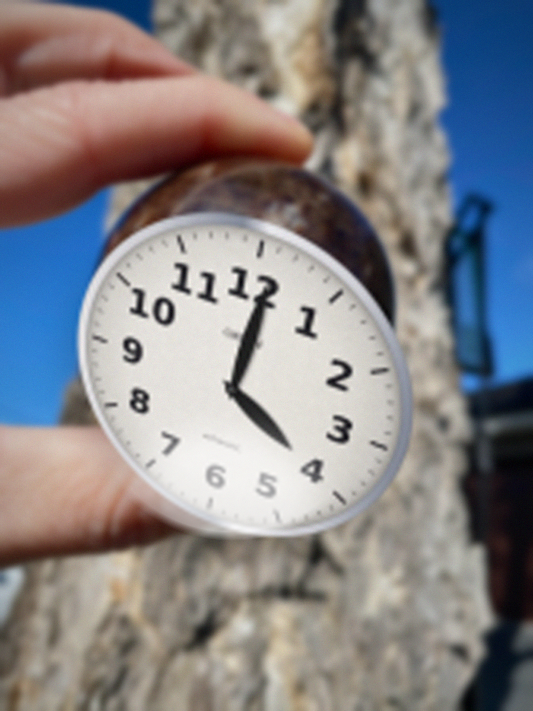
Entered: 4 h 01 min
